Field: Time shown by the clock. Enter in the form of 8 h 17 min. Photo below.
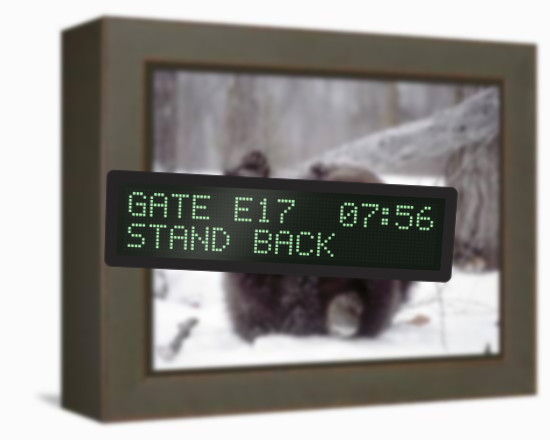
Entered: 7 h 56 min
